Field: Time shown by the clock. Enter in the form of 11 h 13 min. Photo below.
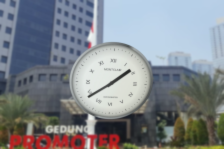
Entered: 1 h 39 min
